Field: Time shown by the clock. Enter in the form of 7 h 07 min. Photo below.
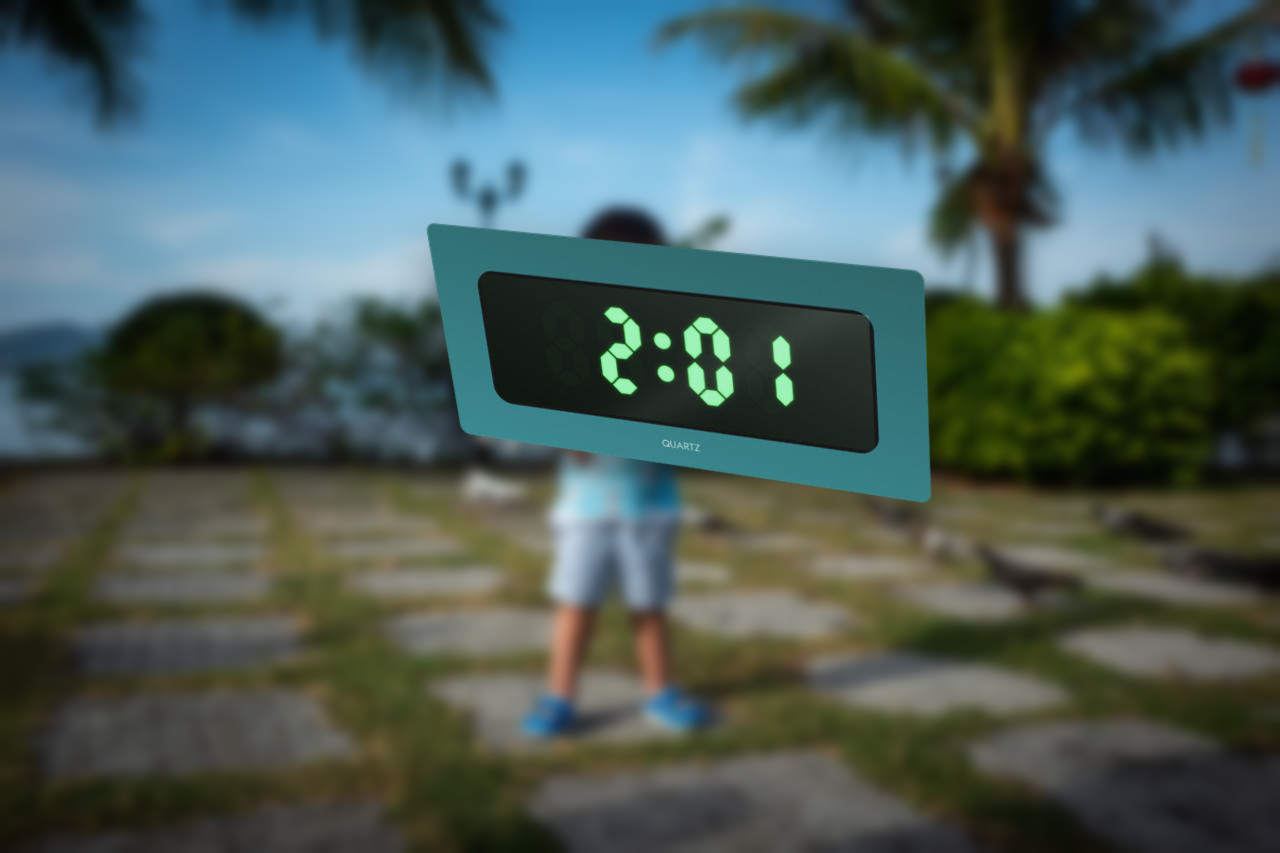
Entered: 2 h 01 min
